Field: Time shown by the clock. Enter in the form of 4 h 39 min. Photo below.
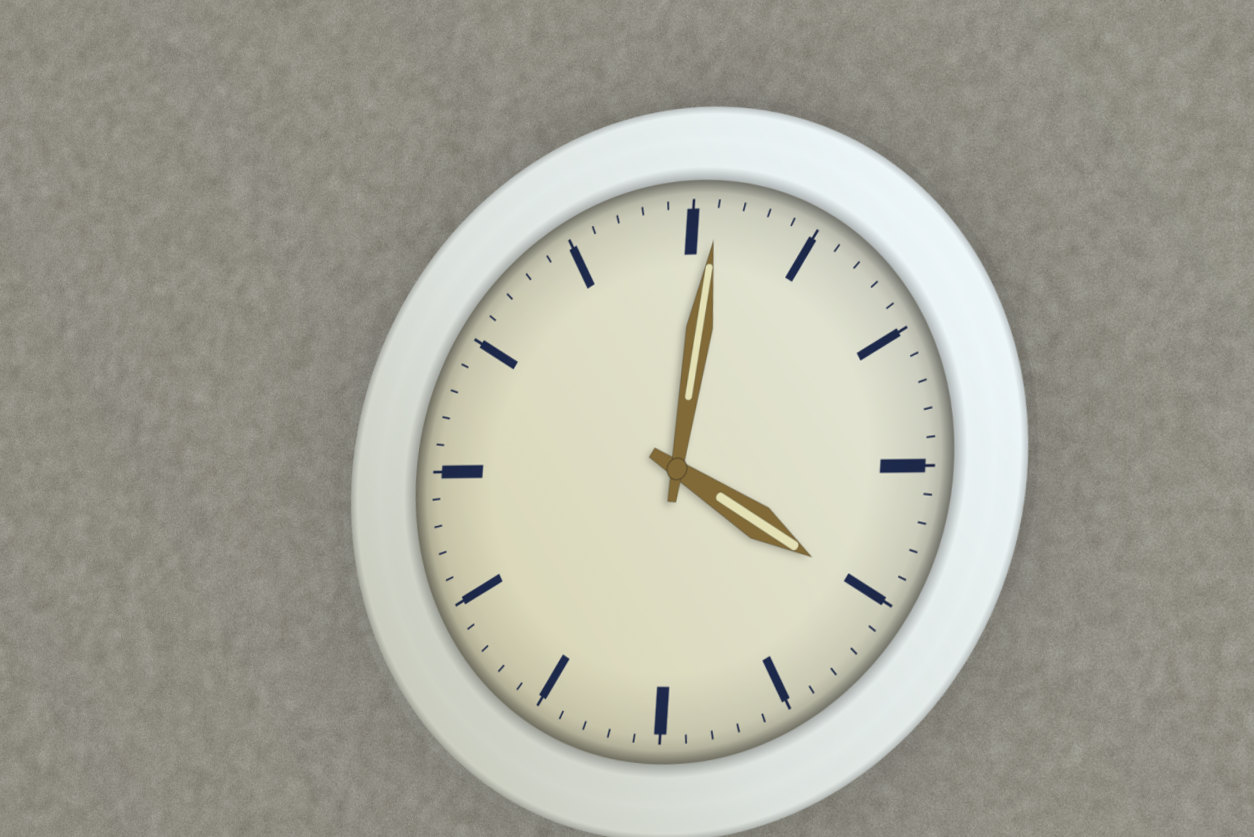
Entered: 4 h 01 min
